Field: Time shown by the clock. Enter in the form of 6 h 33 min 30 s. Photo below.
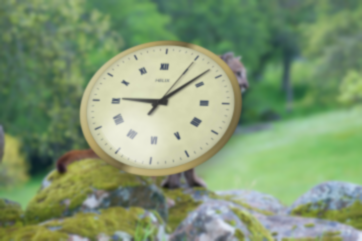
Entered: 9 h 08 min 05 s
